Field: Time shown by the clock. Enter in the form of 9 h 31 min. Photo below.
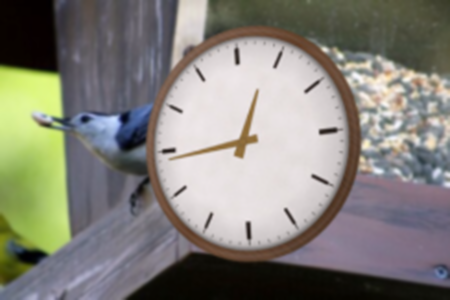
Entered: 12 h 44 min
